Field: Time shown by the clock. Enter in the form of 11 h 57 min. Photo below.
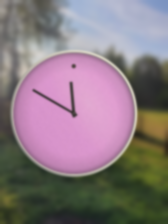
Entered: 11 h 50 min
